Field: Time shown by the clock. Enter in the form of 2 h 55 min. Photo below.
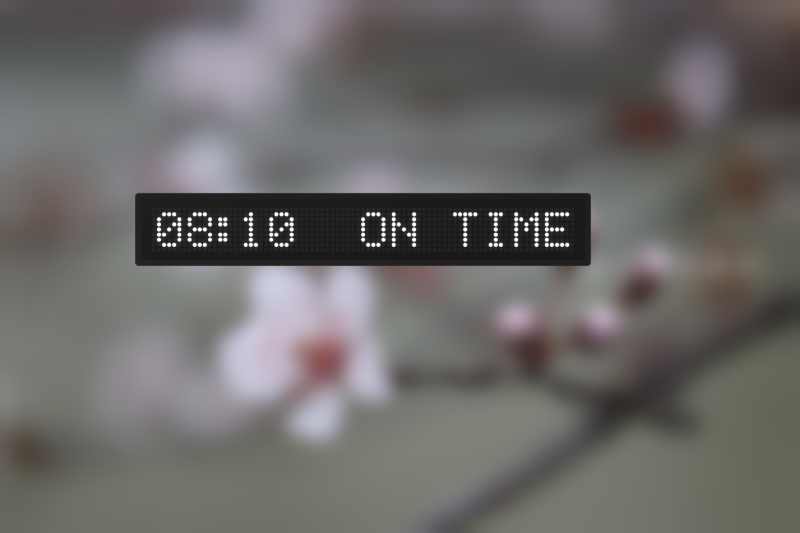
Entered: 8 h 10 min
